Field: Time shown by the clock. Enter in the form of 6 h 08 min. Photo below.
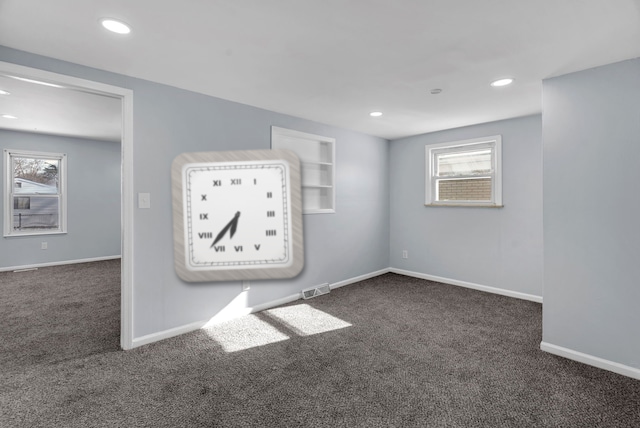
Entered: 6 h 37 min
